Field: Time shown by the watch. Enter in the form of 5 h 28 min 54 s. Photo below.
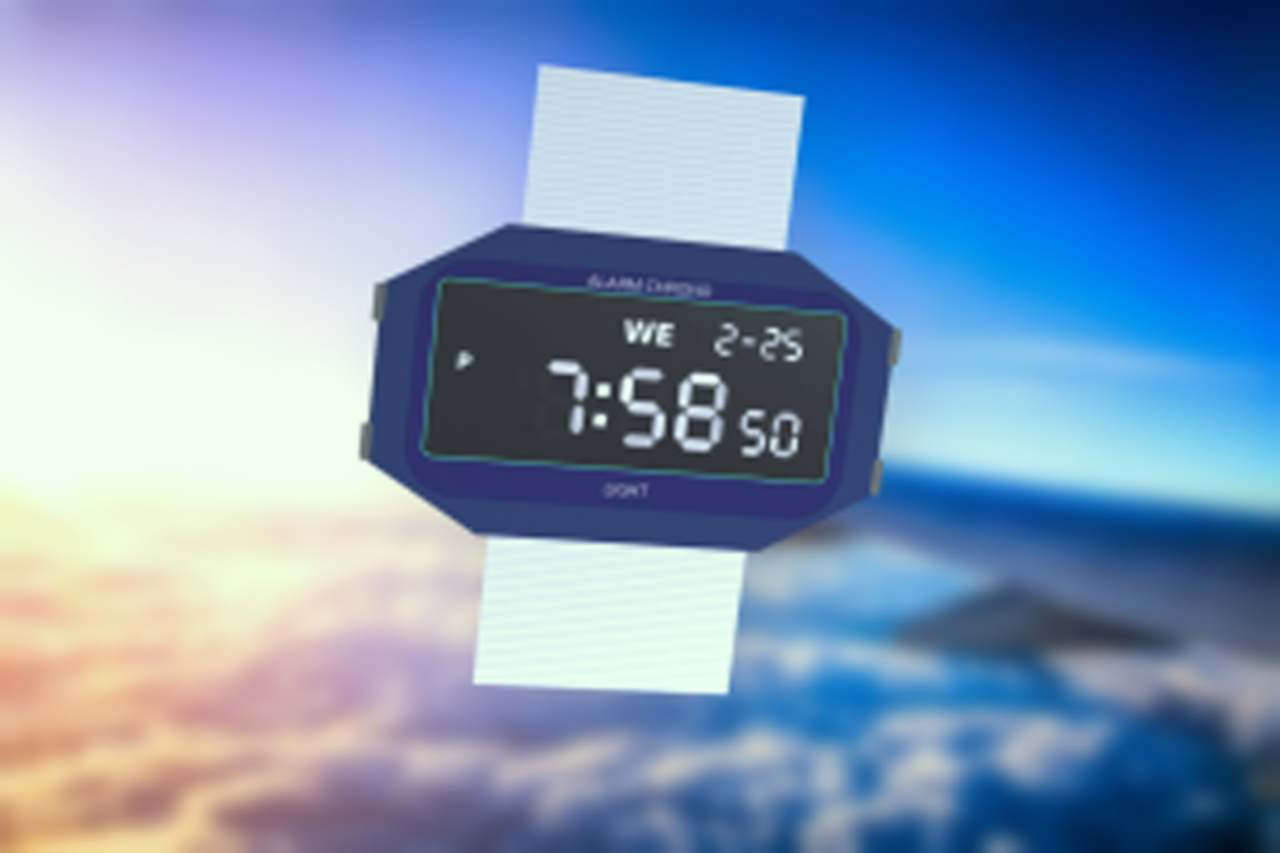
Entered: 7 h 58 min 50 s
